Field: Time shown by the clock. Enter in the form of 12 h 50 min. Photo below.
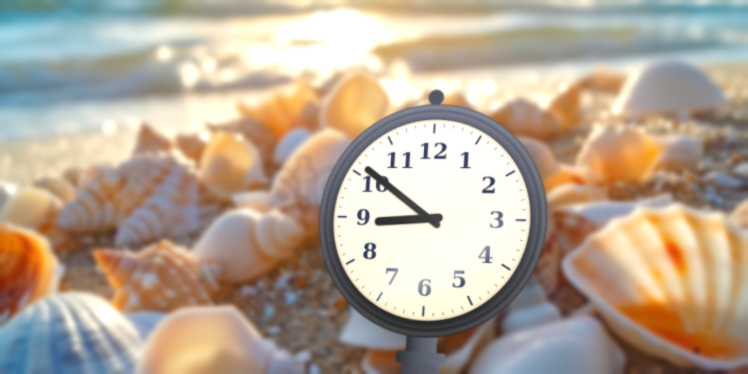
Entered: 8 h 51 min
